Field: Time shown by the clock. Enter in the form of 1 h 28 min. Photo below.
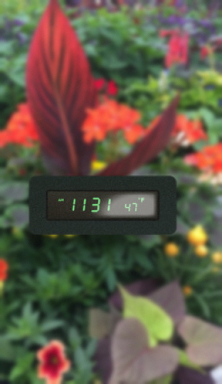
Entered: 11 h 31 min
